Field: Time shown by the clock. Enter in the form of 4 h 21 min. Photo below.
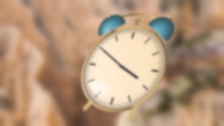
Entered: 3 h 50 min
